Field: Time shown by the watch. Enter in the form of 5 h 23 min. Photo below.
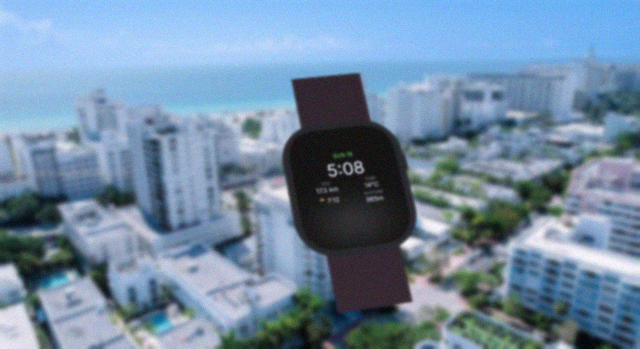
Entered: 5 h 08 min
